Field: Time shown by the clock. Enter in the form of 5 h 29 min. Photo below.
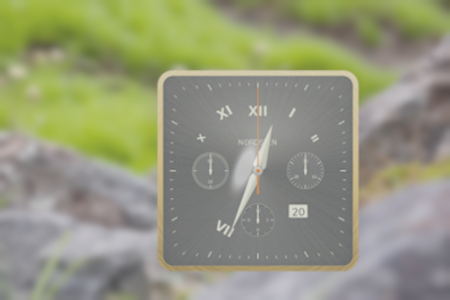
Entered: 12 h 34 min
